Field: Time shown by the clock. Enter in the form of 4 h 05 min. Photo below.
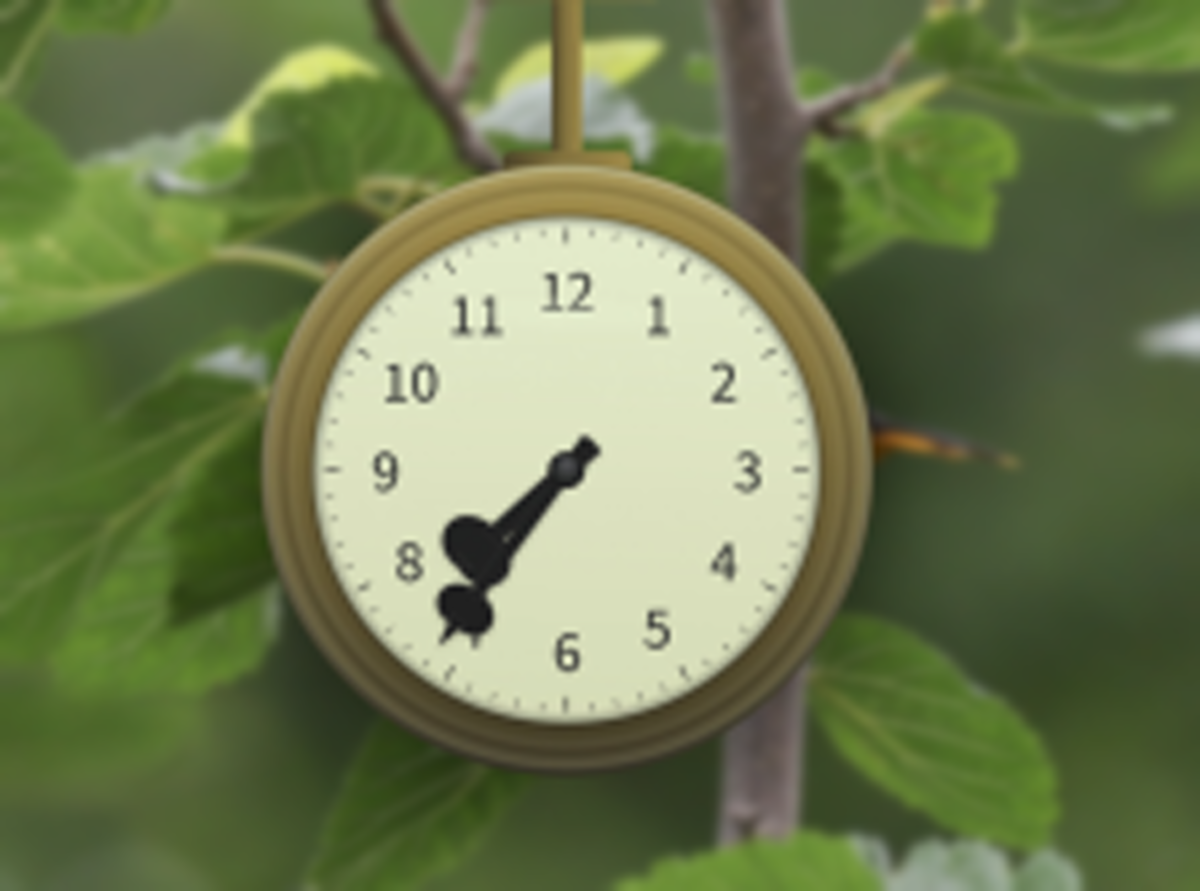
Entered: 7 h 36 min
